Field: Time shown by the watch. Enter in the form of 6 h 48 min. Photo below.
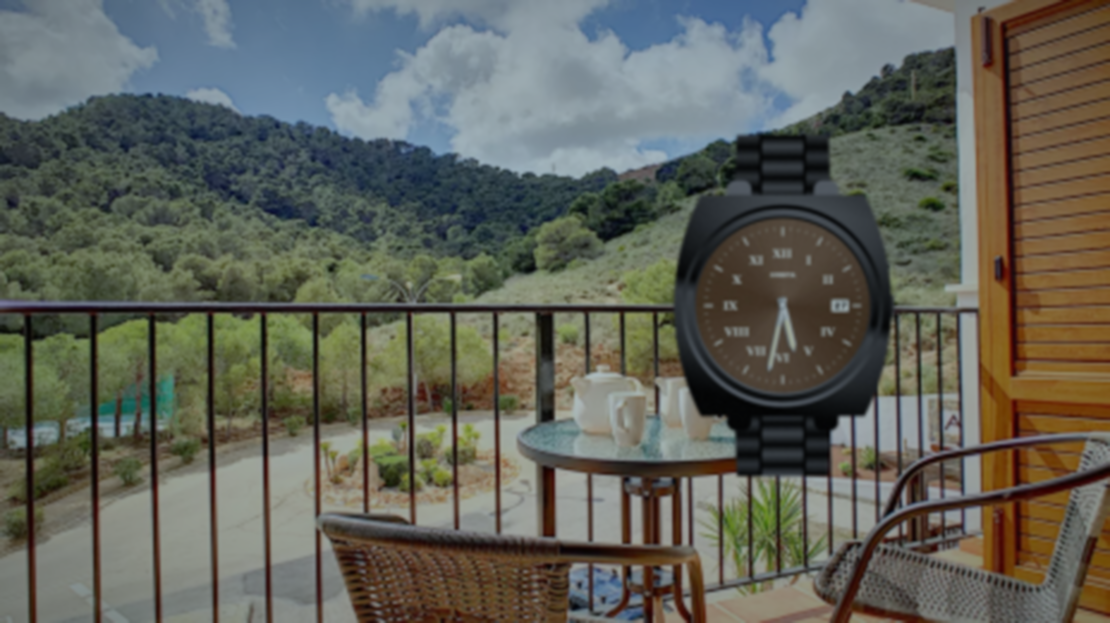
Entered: 5 h 32 min
